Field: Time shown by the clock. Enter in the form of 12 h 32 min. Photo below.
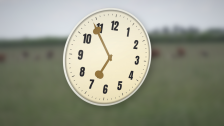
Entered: 6 h 54 min
